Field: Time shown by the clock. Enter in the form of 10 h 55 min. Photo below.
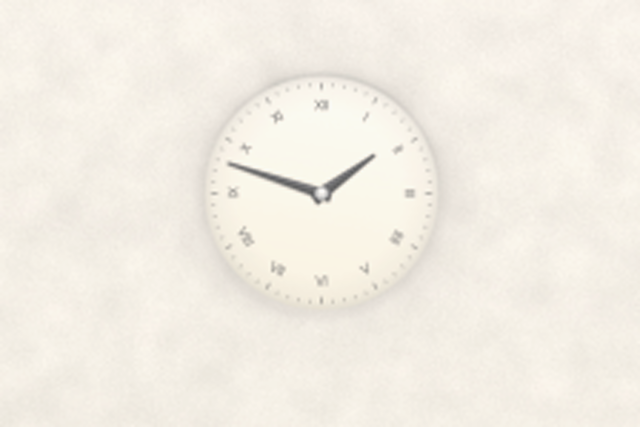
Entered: 1 h 48 min
